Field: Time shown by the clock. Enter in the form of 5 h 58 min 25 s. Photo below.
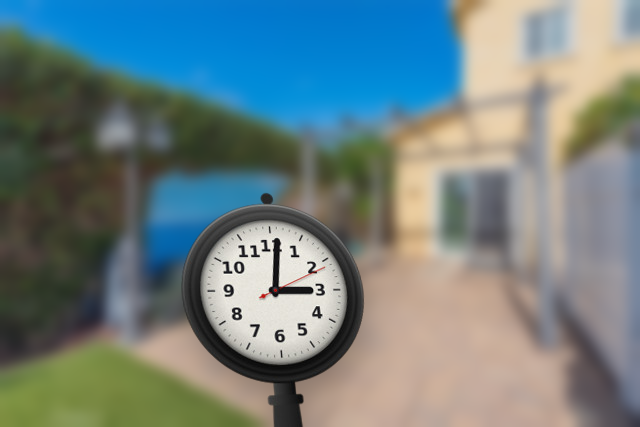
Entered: 3 h 01 min 11 s
